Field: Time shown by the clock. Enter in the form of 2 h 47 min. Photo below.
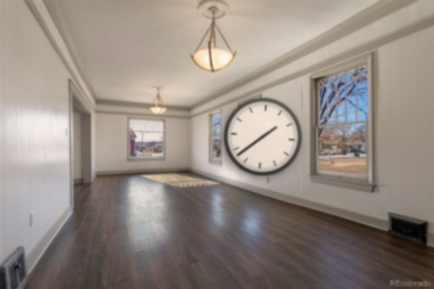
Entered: 1 h 38 min
